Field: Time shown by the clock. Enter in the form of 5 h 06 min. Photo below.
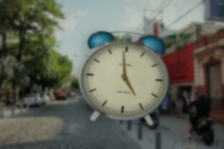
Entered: 4 h 59 min
